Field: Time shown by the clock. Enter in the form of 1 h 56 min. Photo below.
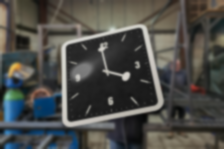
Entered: 3 h 59 min
